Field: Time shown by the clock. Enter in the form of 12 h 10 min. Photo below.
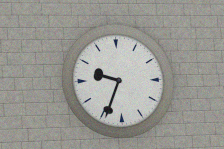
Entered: 9 h 34 min
